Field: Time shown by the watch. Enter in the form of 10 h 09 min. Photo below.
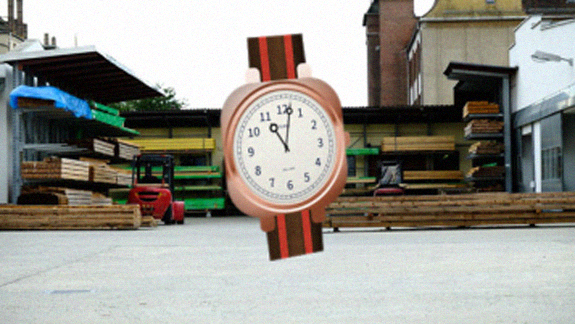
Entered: 11 h 02 min
